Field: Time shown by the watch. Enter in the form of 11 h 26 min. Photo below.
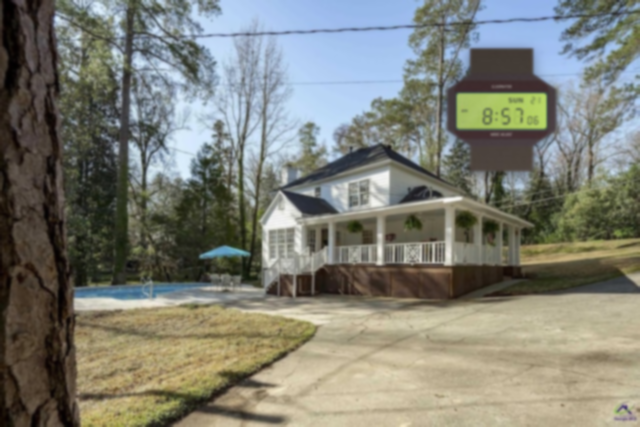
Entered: 8 h 57 min
